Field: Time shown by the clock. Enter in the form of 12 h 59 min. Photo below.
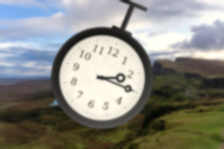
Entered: 2 h 15 min
